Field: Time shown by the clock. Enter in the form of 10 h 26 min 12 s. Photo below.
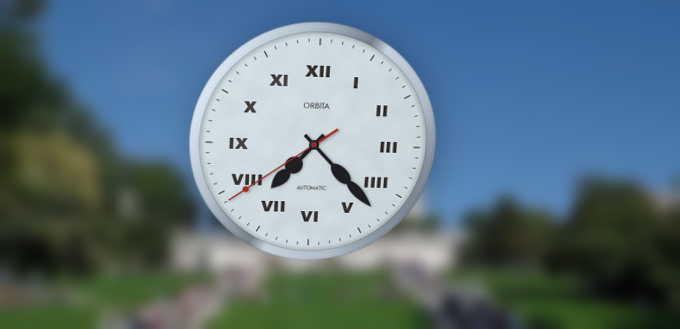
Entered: 7 h 22 min 39 s
